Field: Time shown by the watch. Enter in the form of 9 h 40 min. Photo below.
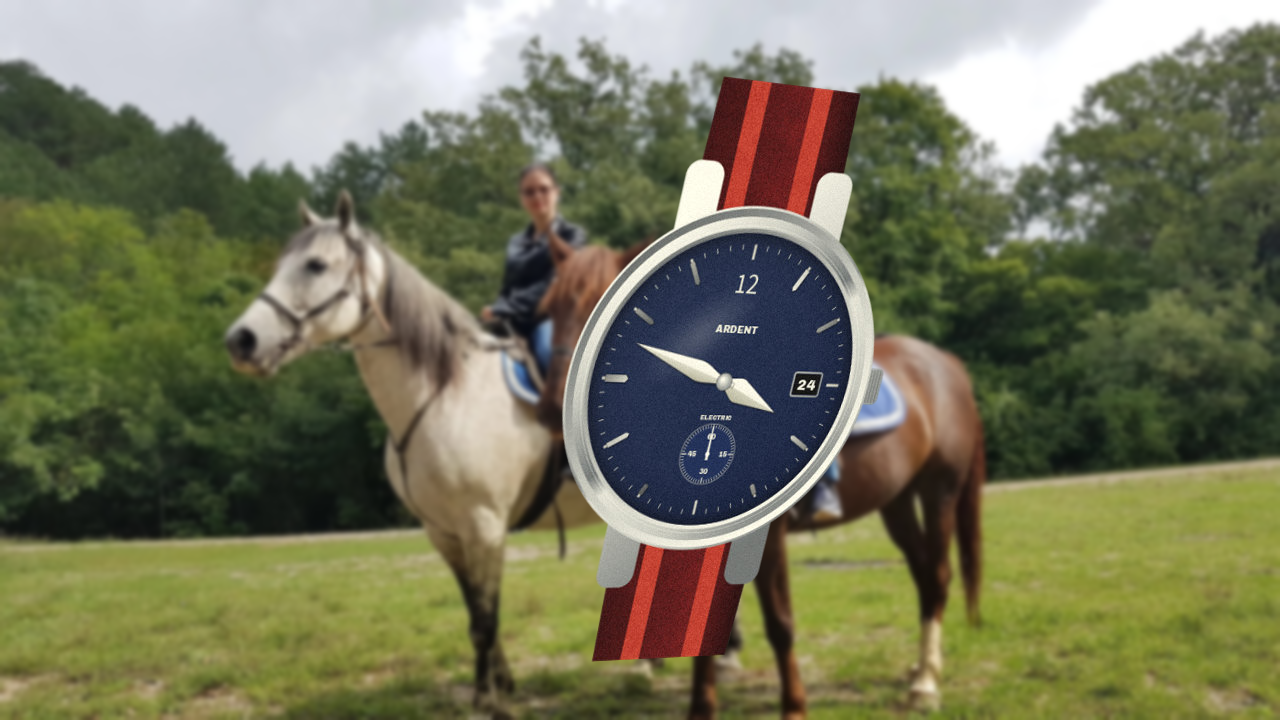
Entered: 3 h 48 min
